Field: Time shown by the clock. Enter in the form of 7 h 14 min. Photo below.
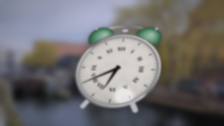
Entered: 6 h 40 min
